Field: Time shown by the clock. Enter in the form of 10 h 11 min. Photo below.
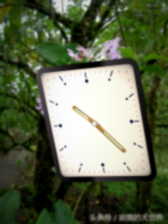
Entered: 10 h 23 min
